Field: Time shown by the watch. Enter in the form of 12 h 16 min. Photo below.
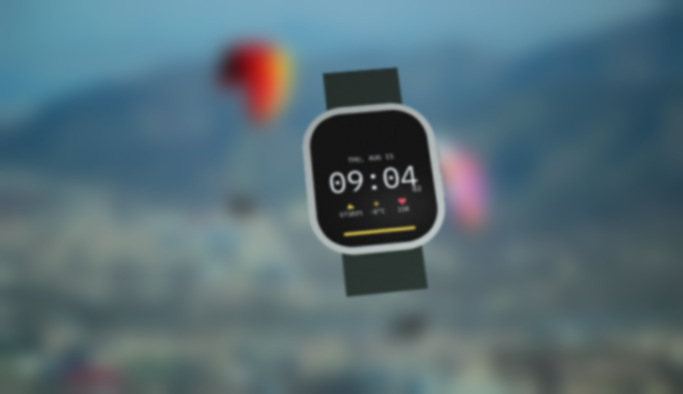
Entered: 9 h 04 min
